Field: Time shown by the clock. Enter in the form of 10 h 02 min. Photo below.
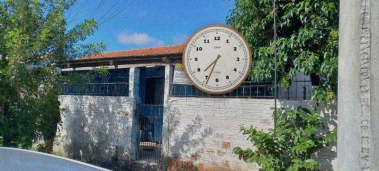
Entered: 7 h 34 min
